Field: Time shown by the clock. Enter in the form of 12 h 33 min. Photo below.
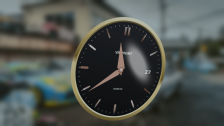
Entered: 11 h 39 min
